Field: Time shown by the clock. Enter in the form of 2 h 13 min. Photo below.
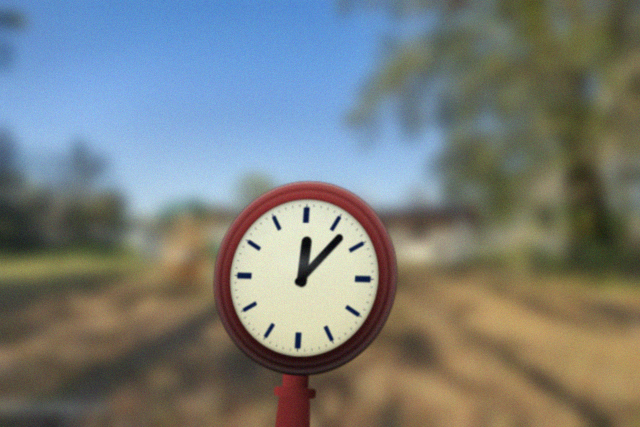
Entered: 12 h 07 min
